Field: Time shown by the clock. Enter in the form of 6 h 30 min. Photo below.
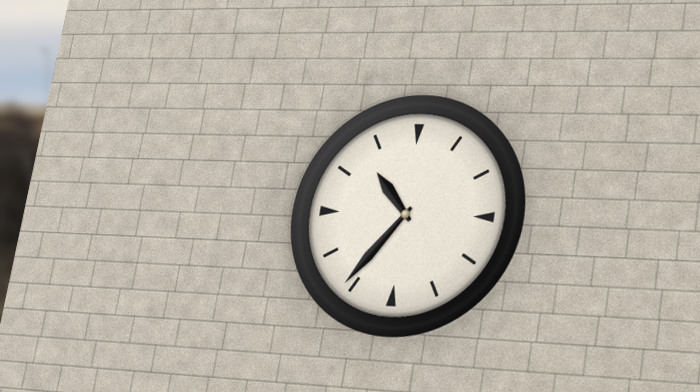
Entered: 10 h 36 min
